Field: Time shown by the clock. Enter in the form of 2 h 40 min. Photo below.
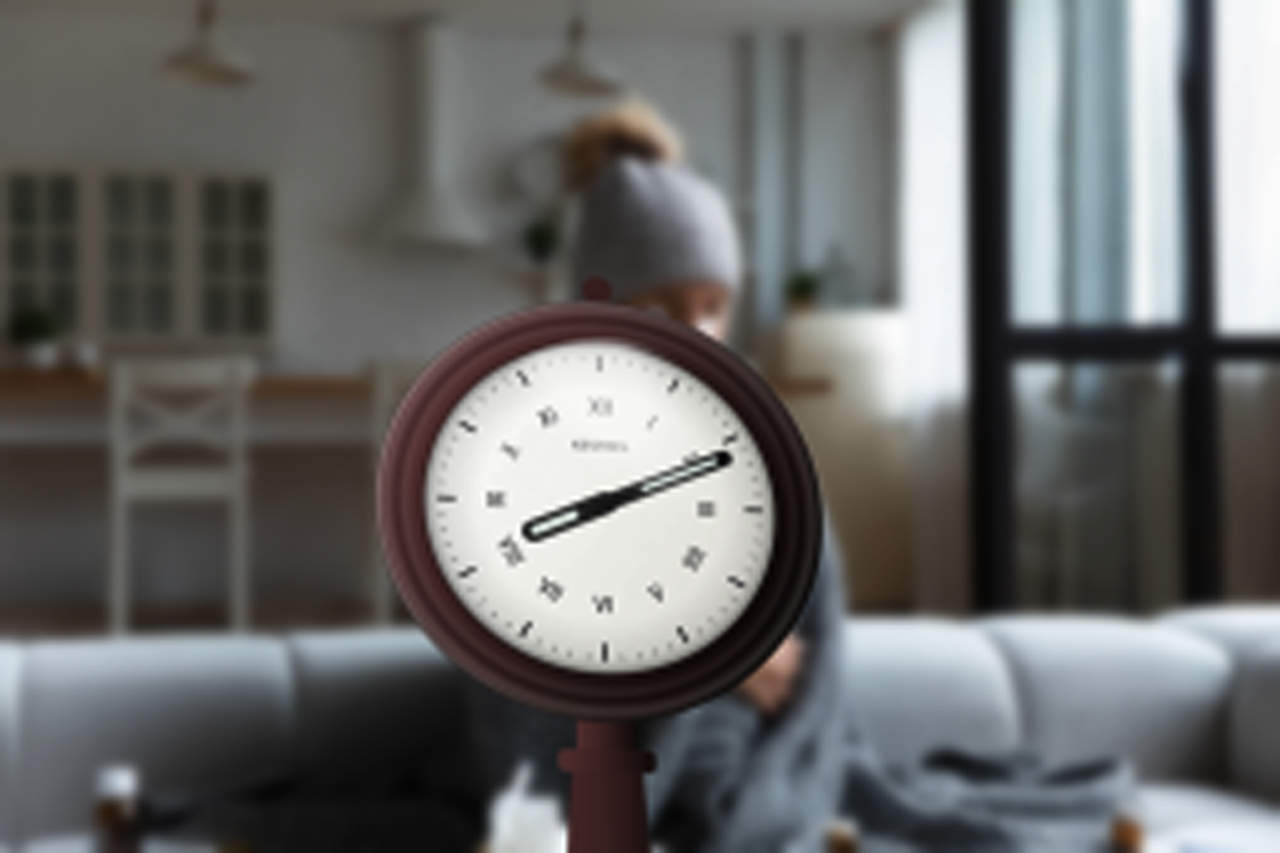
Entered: 8 h 11 min
